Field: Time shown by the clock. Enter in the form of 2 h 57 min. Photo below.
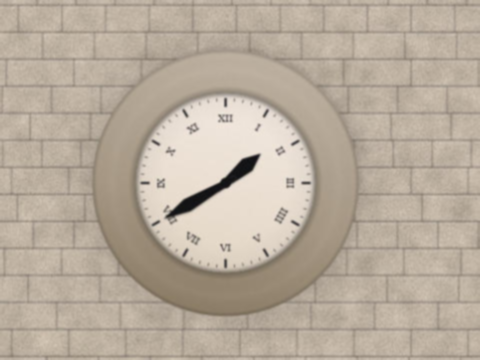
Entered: 1 h 40 min
